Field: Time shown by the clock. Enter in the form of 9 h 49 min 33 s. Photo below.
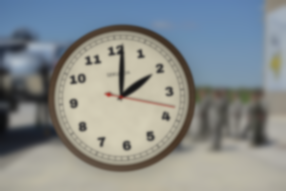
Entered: 2 h 01 min 18 s
